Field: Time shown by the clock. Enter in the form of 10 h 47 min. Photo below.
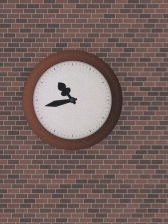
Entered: 10 h 43 min
